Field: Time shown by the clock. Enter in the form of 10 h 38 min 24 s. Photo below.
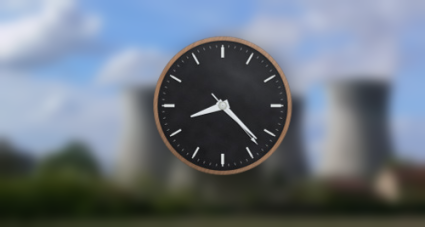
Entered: 8 h 22 min 23 s
